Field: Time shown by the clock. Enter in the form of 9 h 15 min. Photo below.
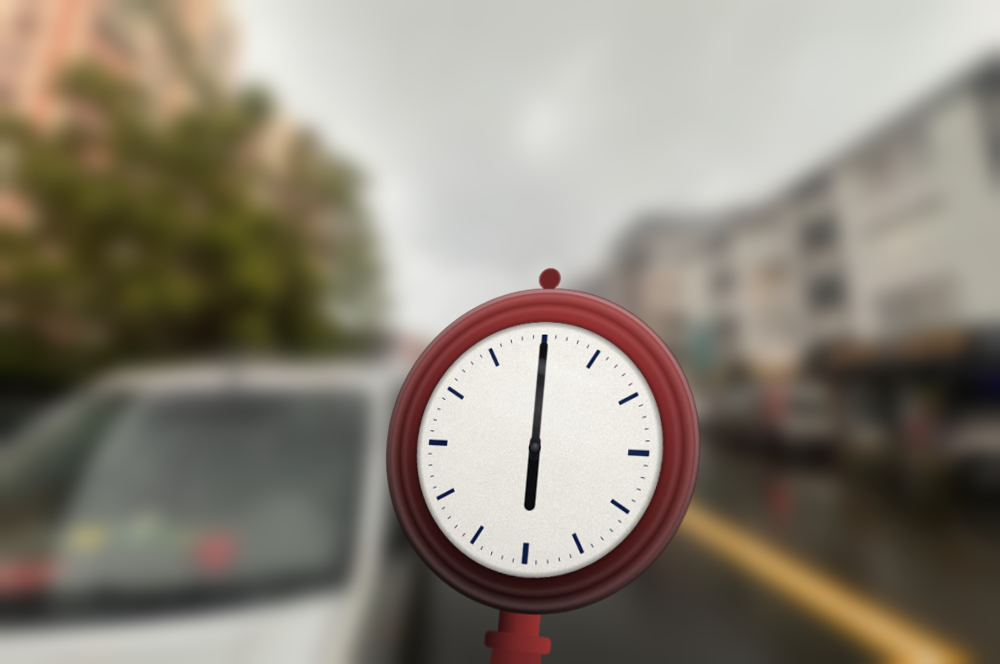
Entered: 6 h 00 min
